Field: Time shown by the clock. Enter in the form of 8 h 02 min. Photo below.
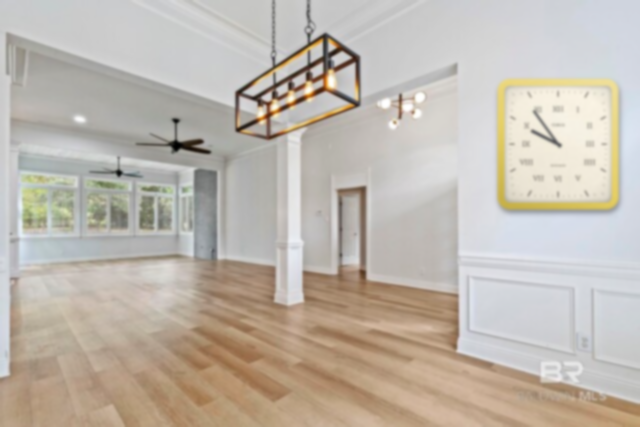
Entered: 9 h 54 min
